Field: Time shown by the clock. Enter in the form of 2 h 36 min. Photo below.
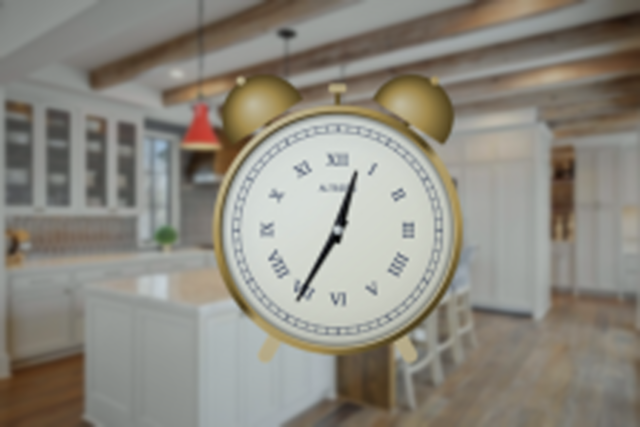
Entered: 12 h 35 min
